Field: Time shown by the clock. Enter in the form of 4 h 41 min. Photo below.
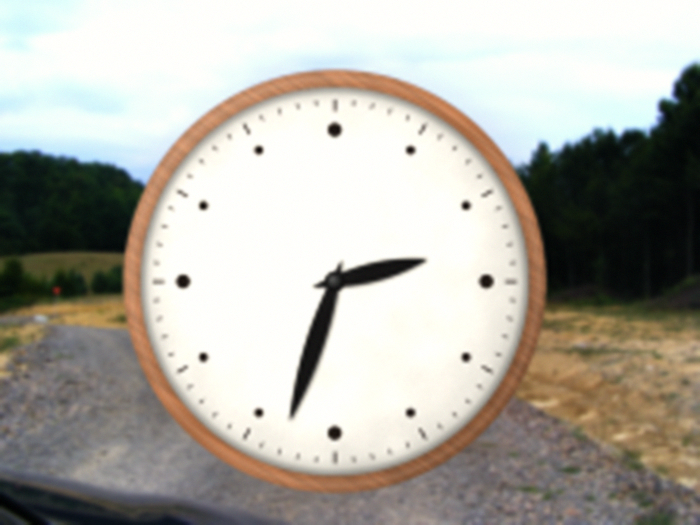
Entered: 2 h 33 min
